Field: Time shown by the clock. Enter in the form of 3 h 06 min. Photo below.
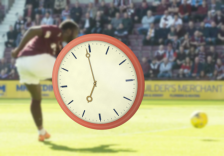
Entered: 6 h 59 min
